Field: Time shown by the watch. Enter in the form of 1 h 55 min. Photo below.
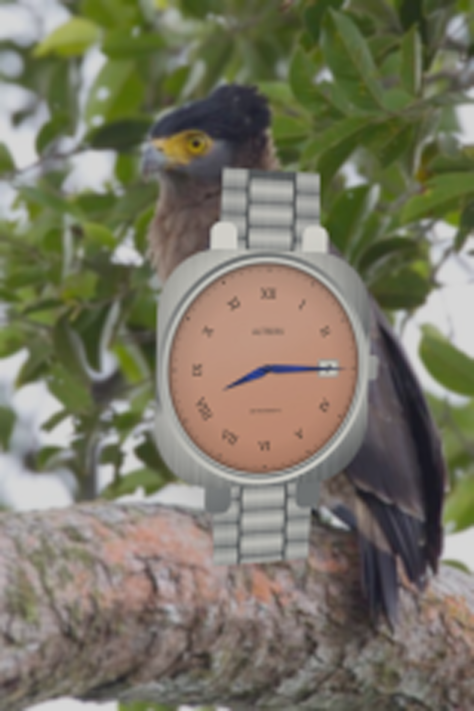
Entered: 8 h 15 min
